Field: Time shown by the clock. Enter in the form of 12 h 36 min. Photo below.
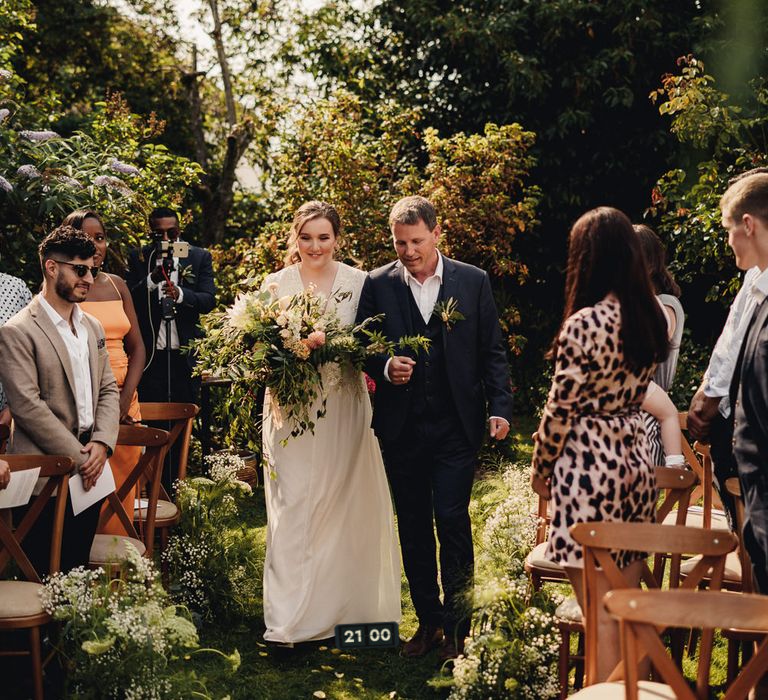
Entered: 21 h 00 min
